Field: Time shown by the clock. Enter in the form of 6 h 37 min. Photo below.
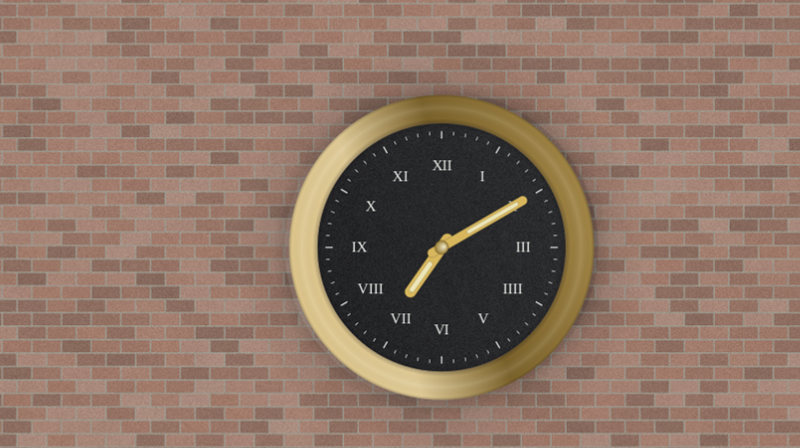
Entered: 7 h 10 min
